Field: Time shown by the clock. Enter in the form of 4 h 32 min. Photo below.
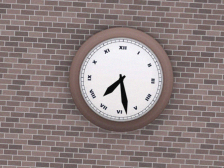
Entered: 7 h 28 min
